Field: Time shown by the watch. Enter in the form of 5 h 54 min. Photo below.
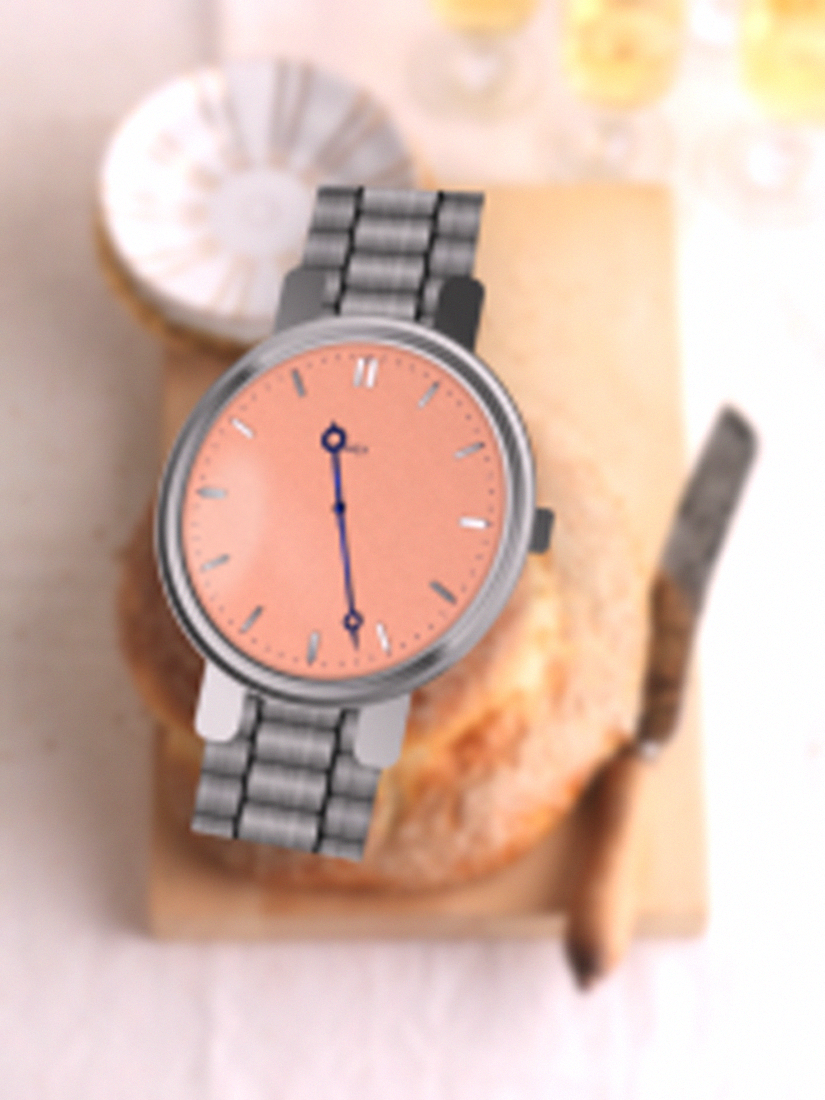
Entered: 11 h 27 min
